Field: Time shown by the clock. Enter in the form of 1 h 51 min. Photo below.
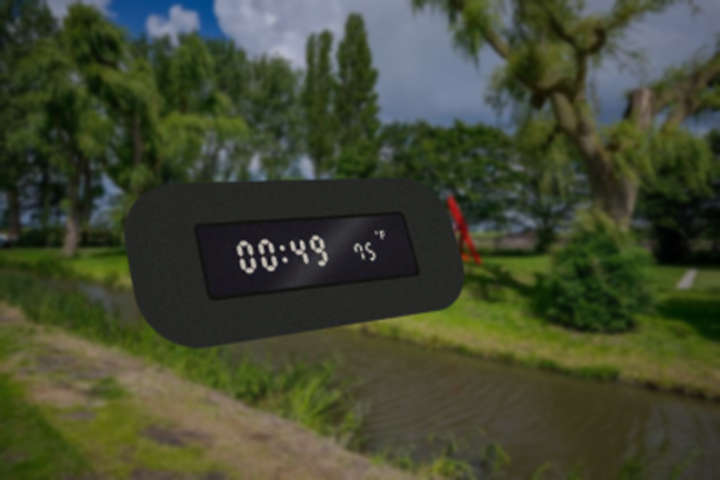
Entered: 0 h 49 min
